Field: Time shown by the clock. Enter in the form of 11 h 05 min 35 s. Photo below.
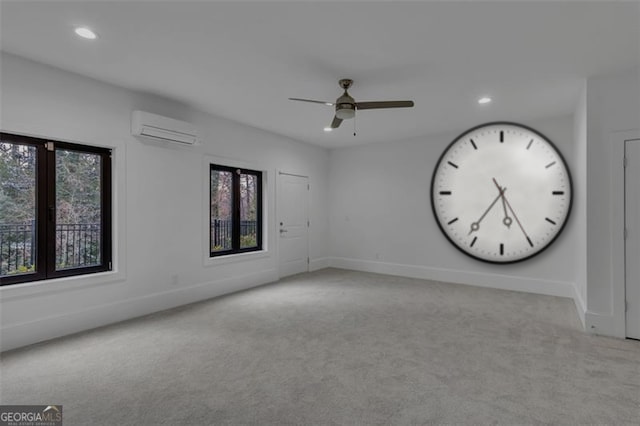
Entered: 5 h 36 min 25 s
